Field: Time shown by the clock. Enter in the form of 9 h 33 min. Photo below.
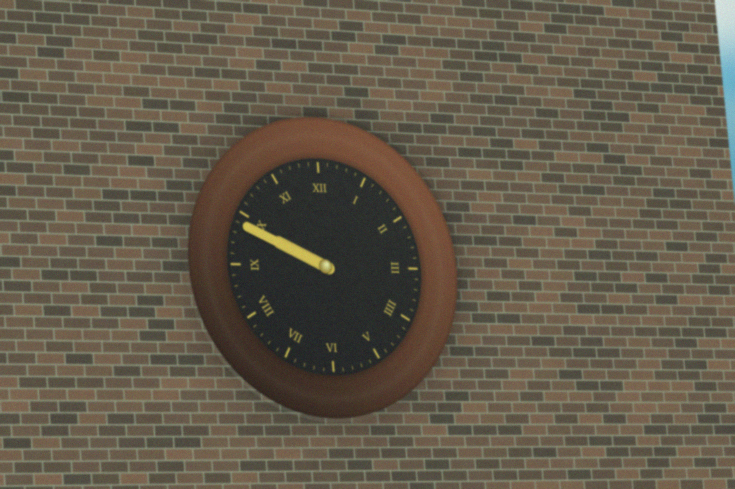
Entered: 9 h 49 min
